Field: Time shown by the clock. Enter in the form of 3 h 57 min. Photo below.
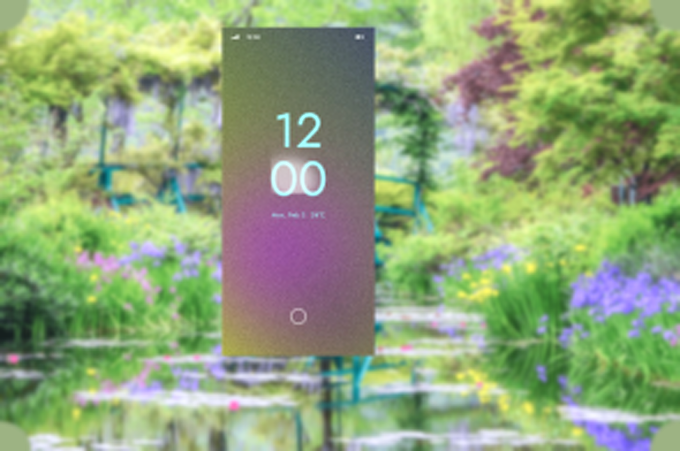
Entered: 12 h 00 min
